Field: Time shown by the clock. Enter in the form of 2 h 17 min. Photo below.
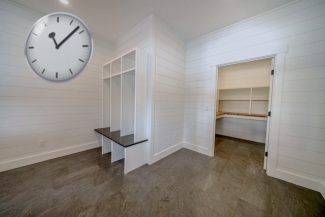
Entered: 11 h 08 min
